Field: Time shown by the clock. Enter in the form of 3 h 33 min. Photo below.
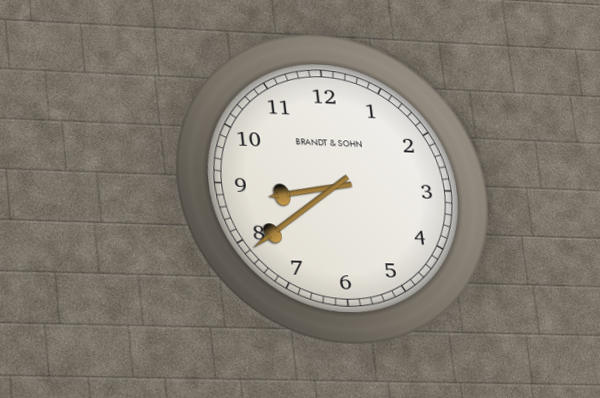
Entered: 8 h 39 min
